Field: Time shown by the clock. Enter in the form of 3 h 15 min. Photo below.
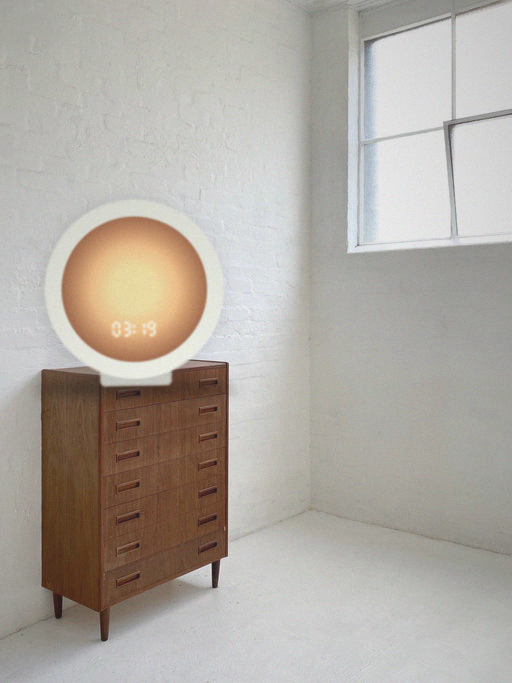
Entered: 3 h 19 min
